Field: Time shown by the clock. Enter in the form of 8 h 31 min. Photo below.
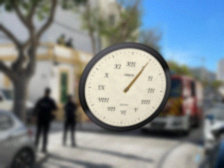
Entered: 1 h 05 min
